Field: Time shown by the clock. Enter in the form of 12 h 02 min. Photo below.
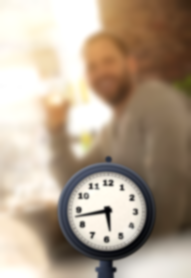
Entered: 5 h 43 min
